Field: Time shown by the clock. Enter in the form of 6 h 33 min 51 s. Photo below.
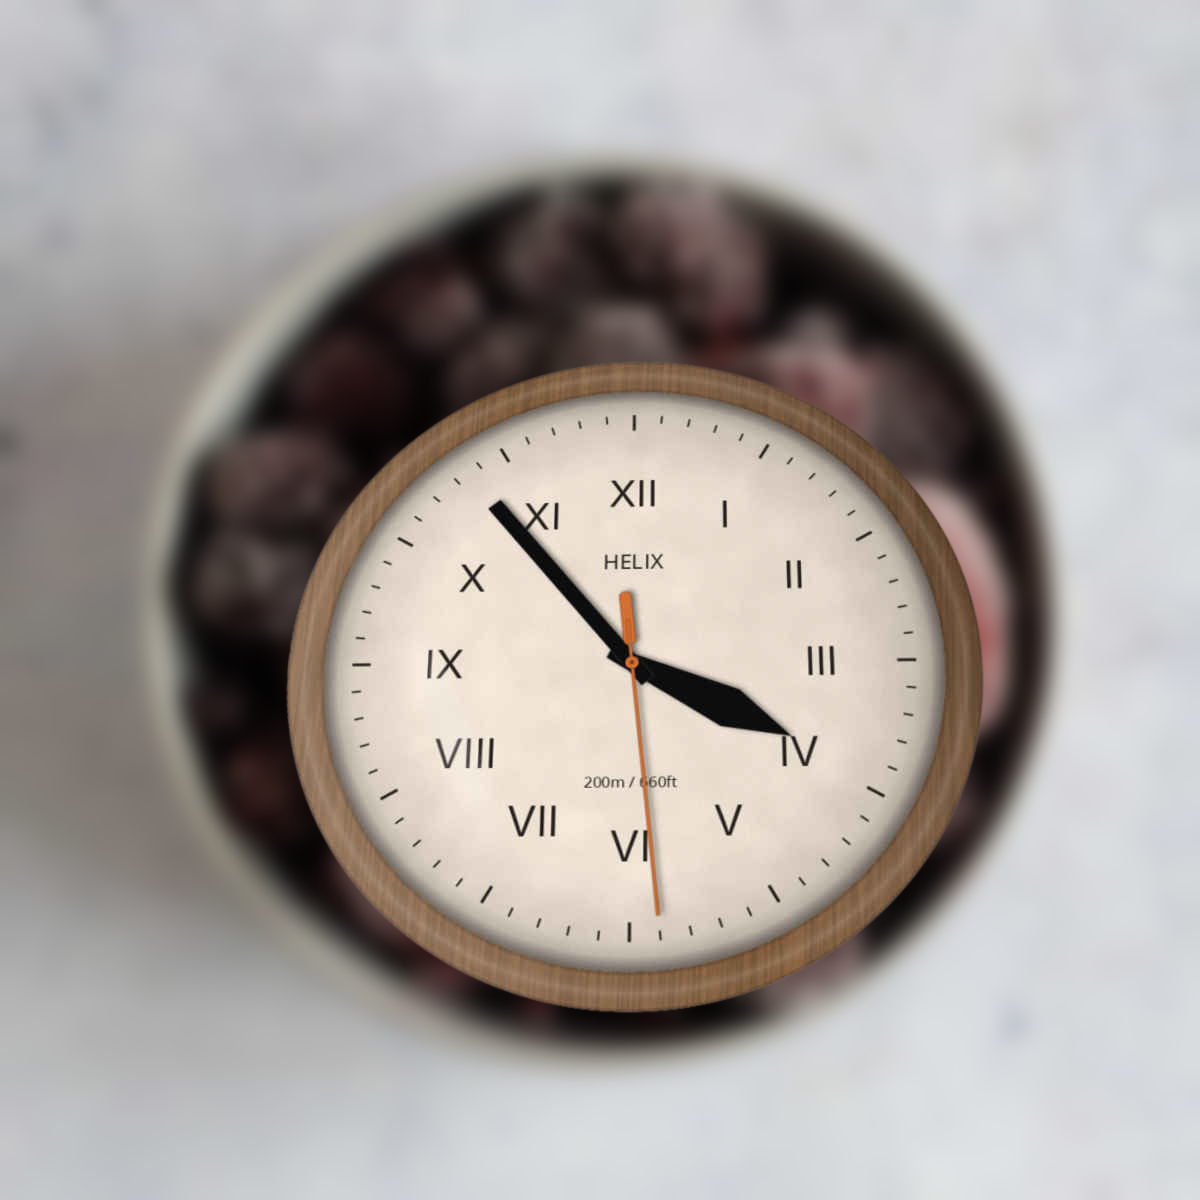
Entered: 3 h 53 min 29 s
